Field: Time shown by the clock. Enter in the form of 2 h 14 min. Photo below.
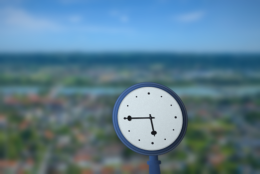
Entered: 5 h 45 min
